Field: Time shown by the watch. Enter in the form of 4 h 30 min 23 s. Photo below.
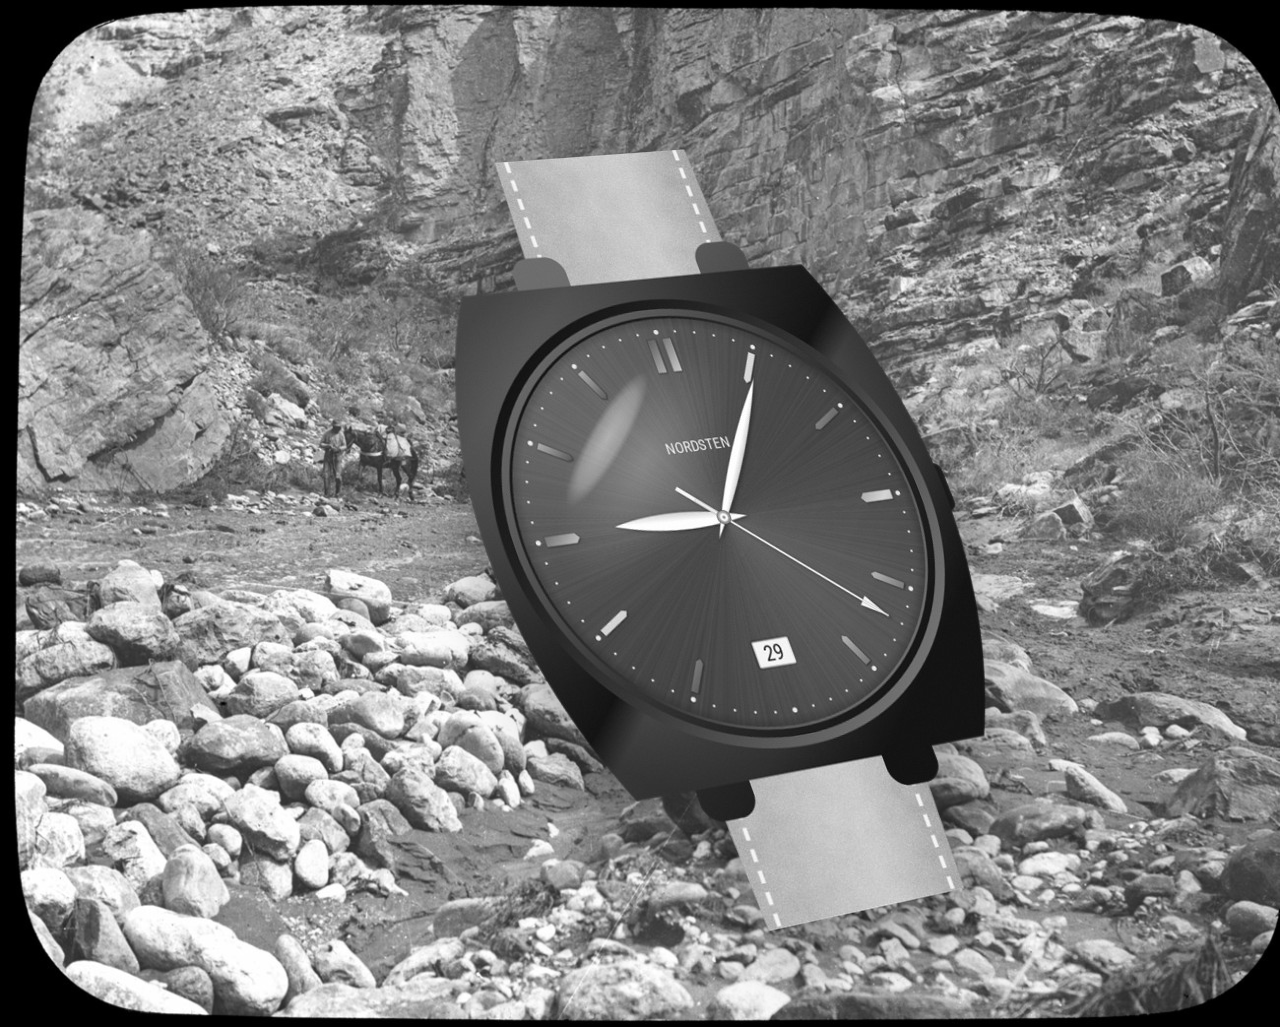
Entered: 9 h 05 min 22 s
